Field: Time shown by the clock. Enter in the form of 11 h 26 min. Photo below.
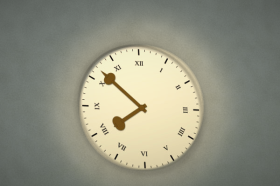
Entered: 7 h 52 min
